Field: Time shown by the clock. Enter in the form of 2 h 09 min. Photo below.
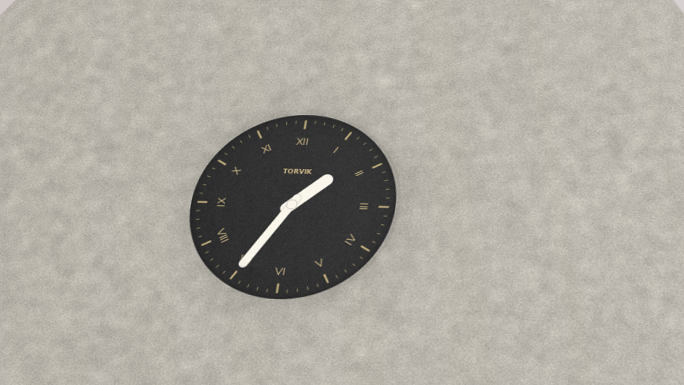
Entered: 1 h 35 min
